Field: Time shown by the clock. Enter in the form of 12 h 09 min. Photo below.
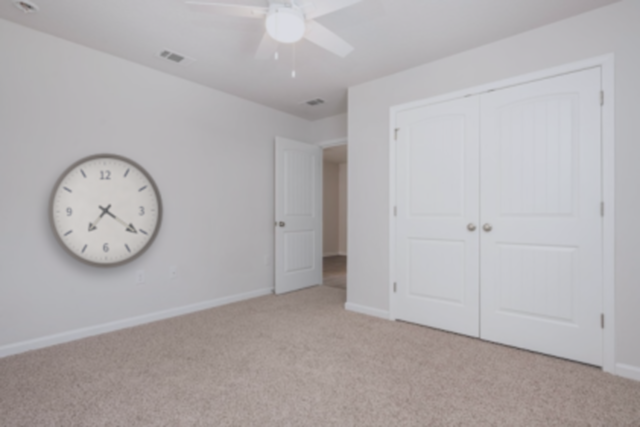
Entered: 7 h 21 min
